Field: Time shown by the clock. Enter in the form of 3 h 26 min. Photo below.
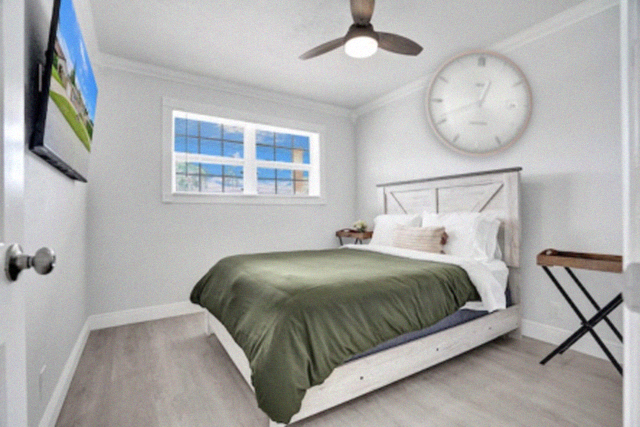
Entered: 12 h 41 min
